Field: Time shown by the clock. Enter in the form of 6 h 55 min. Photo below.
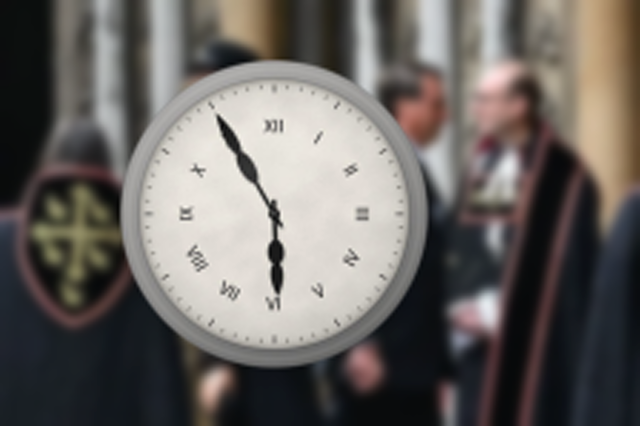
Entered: 5 h 55 min
